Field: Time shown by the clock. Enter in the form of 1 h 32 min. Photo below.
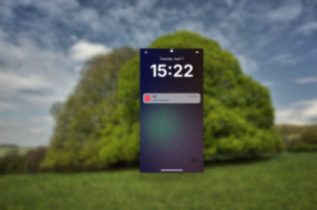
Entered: 15 h 22 min
